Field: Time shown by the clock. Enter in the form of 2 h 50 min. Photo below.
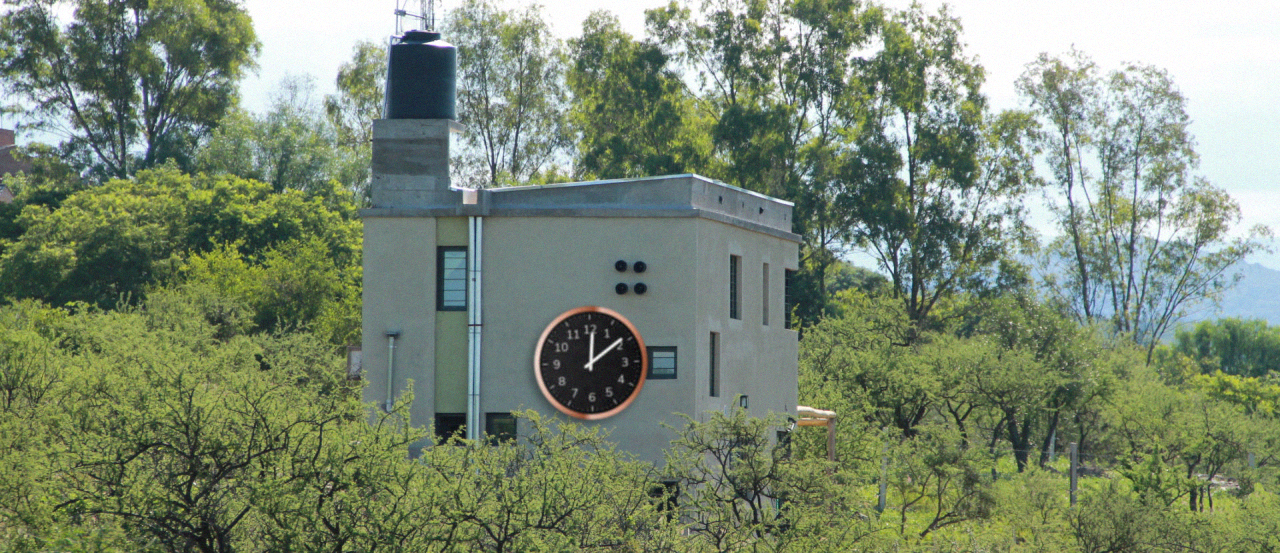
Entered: 12 h 09 min
